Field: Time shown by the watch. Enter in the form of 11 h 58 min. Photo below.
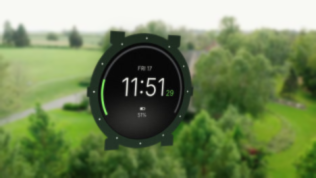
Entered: 11 h 51 min
